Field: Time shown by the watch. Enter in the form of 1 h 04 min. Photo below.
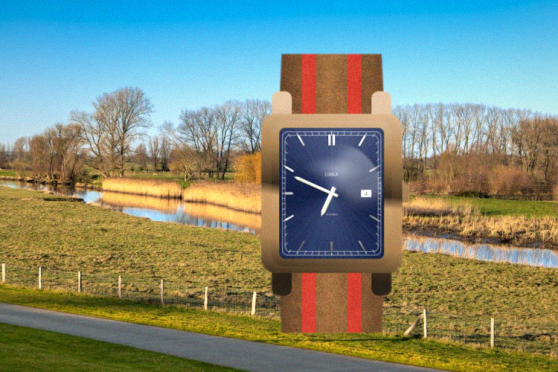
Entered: 6 h 49 min
